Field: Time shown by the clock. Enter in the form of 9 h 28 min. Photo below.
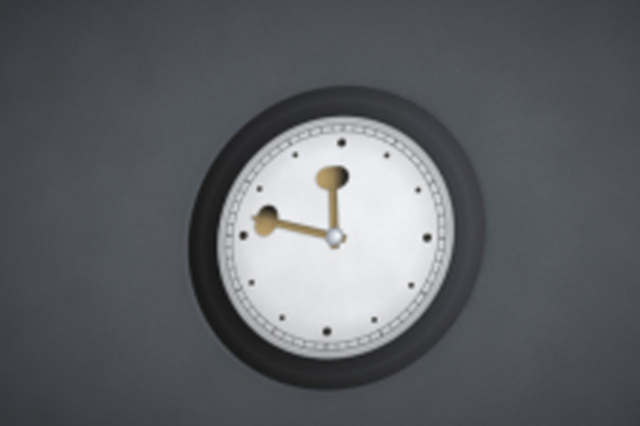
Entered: 11 h 47 min
